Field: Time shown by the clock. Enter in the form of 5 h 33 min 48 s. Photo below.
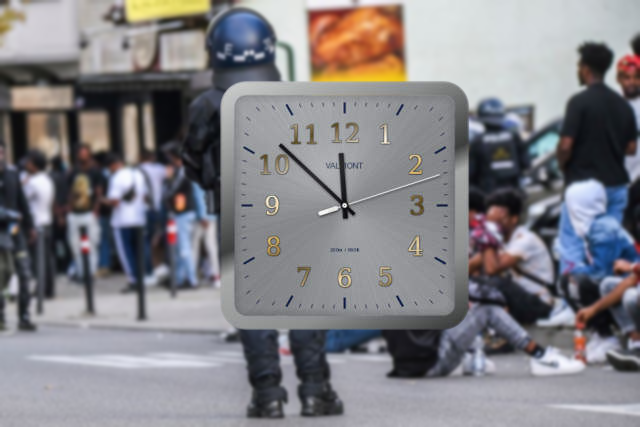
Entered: 11 h 52 min 12 s
